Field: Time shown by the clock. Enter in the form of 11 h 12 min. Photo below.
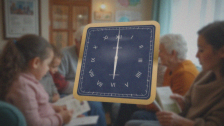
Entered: 6 h 00 min
